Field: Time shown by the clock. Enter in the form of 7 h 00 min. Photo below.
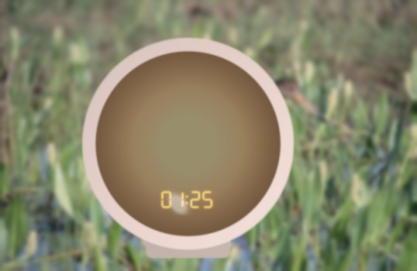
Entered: 1 h 25 min
